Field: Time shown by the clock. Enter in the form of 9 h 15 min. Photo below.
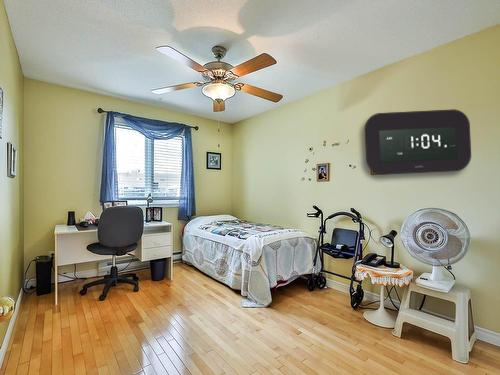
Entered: 1 h 04 min
